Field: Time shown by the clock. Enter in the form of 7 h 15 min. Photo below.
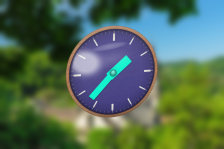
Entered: 1 h 37 min
